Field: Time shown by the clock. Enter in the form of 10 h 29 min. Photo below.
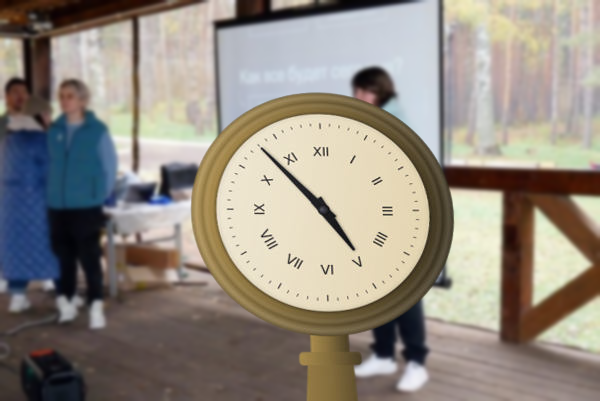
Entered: 4 h 53 min
